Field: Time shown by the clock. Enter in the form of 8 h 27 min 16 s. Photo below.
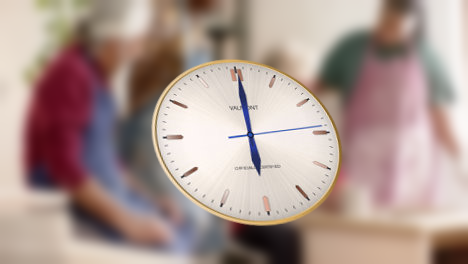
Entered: 6 h 00 min 14 s
